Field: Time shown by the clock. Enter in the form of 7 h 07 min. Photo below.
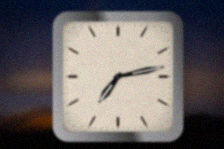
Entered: 7 h 13 min
